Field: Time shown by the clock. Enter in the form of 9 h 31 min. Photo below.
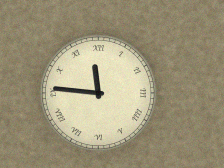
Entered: 11 h 46 min
